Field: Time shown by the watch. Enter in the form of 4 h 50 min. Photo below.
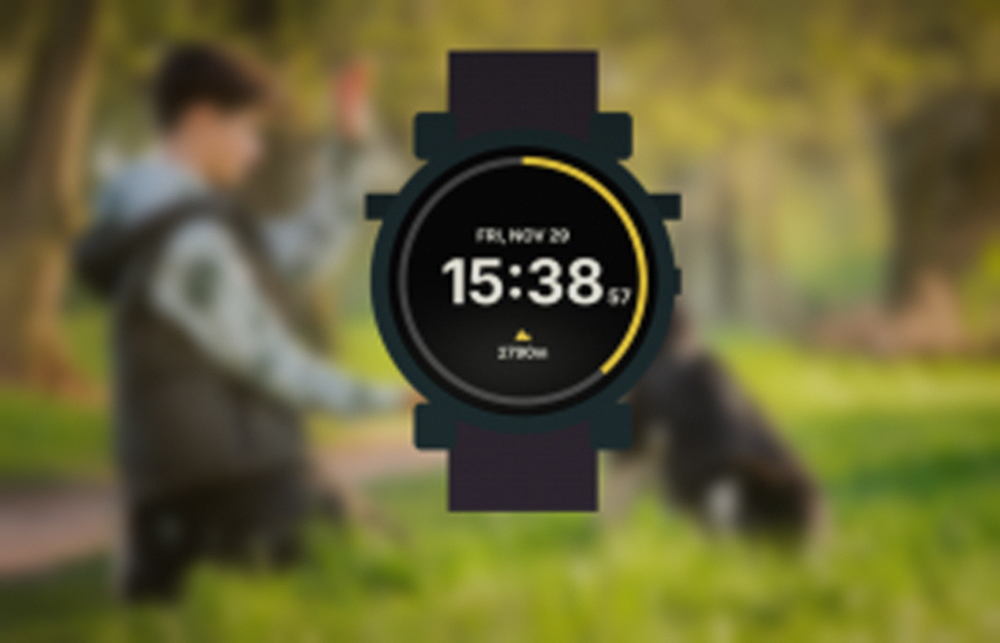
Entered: 15 h 38 min
